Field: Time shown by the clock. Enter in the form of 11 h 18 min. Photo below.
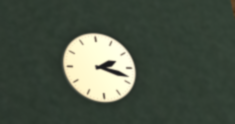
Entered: 2 h 18 min
